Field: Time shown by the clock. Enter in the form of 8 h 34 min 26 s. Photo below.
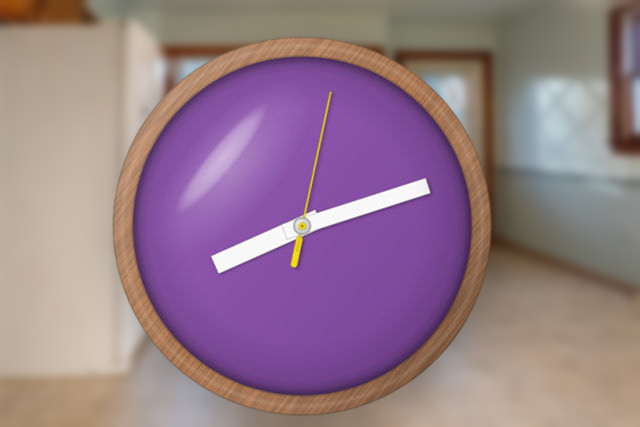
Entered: 8 h 12 min 02 s
